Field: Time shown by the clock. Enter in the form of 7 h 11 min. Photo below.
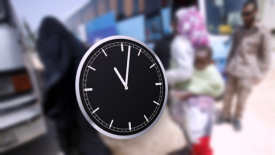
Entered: 11 h 02 min
